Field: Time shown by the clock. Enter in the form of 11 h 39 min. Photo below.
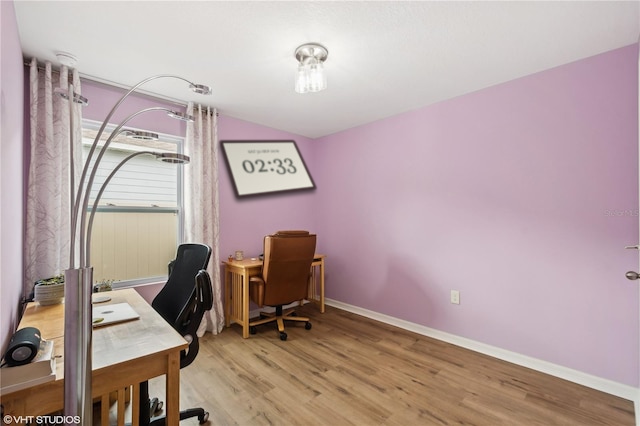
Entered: 2 h 33 min
